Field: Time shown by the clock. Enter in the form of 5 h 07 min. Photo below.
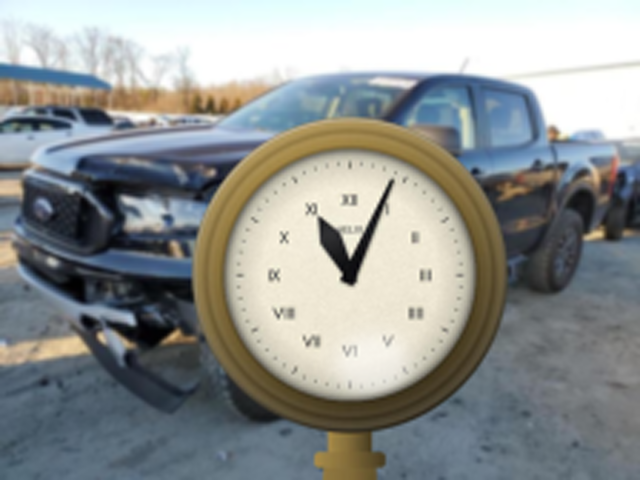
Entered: 11 h 04 min
